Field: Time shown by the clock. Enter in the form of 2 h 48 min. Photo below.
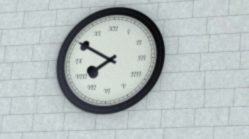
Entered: 7 h 50 min
